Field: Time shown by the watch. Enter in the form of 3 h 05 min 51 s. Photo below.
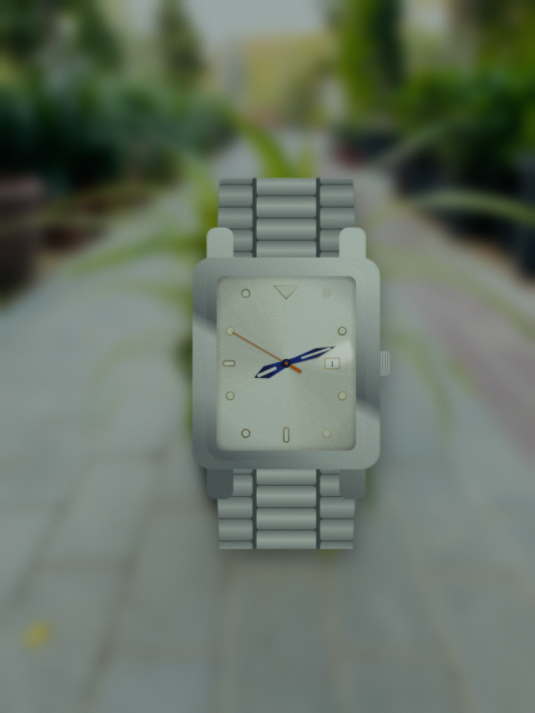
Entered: 8 h 11 min 50 s
